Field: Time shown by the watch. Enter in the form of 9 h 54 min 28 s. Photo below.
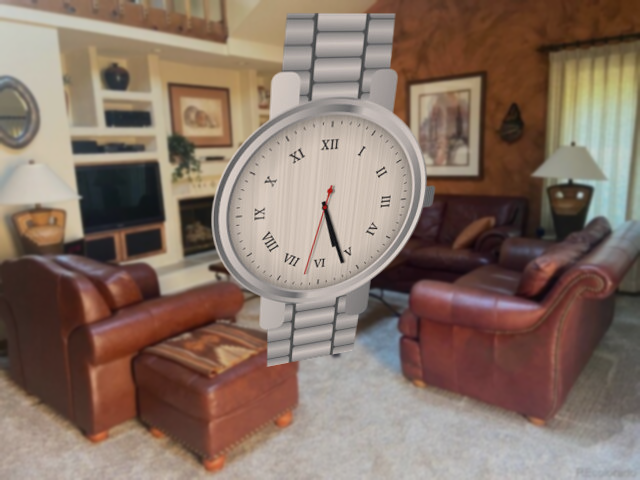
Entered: 5 h 26 min 32 s
